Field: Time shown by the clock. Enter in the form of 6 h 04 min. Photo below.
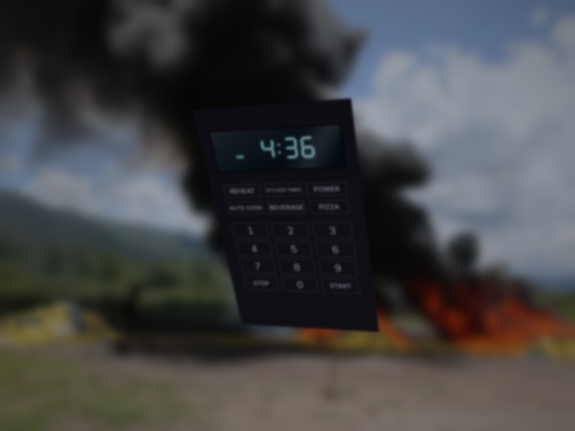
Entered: 4 h 36 min
